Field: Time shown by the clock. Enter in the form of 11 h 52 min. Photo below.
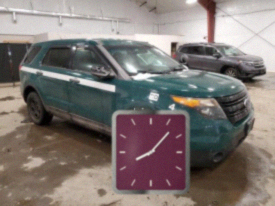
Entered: 8 h 07 min
